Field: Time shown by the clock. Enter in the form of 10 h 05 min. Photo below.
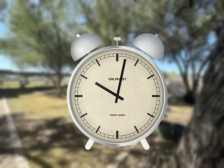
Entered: 10 h 02 min
